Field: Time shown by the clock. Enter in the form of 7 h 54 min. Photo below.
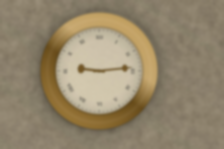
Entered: 9 h 14 min
